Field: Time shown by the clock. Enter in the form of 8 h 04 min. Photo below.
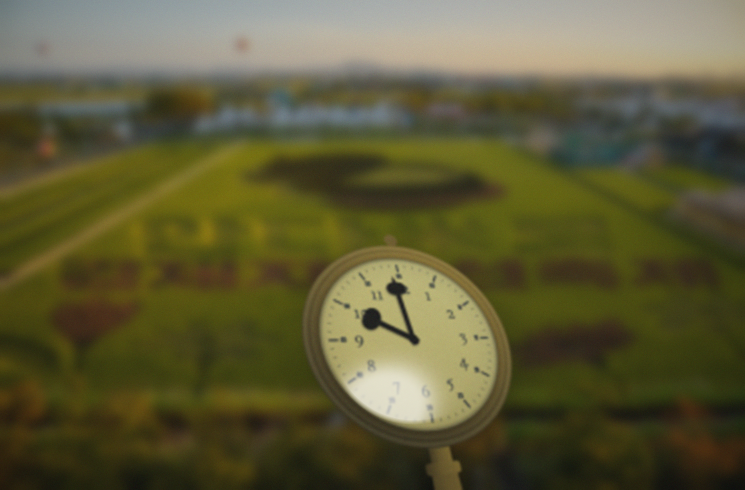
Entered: 9 h 59 min
